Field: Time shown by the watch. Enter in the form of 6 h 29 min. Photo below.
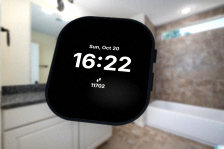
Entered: 16 h 22 min
